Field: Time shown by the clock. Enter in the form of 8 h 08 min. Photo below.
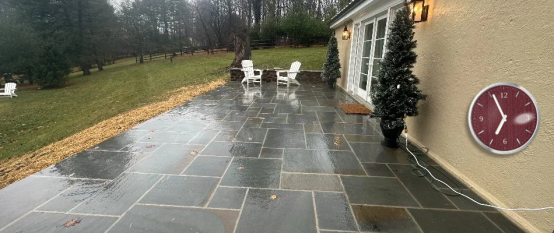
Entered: 6 h 56 min
